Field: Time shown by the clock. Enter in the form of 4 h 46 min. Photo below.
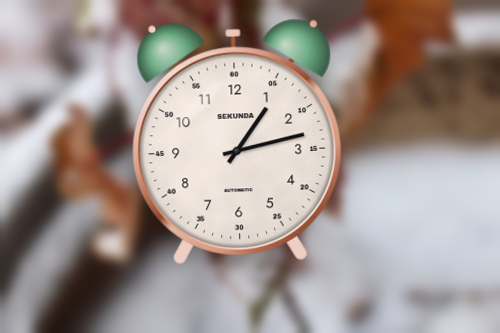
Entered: 1 h 13 min
